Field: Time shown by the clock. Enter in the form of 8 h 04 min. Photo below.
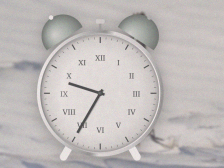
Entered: 9 h 35 min
